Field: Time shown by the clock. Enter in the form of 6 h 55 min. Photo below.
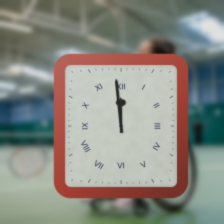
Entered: 11 h 59 min
